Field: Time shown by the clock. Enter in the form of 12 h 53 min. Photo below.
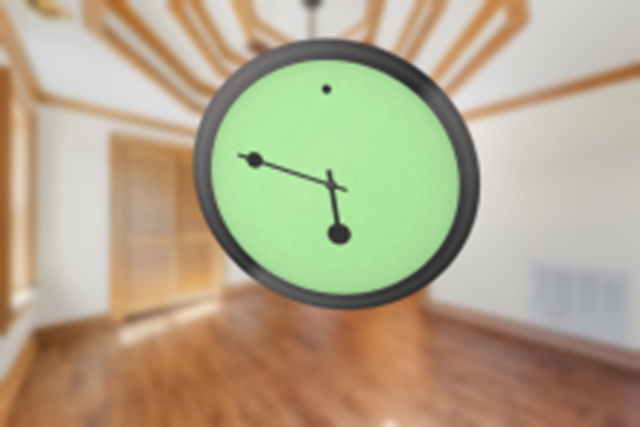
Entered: 5 h 48 min
